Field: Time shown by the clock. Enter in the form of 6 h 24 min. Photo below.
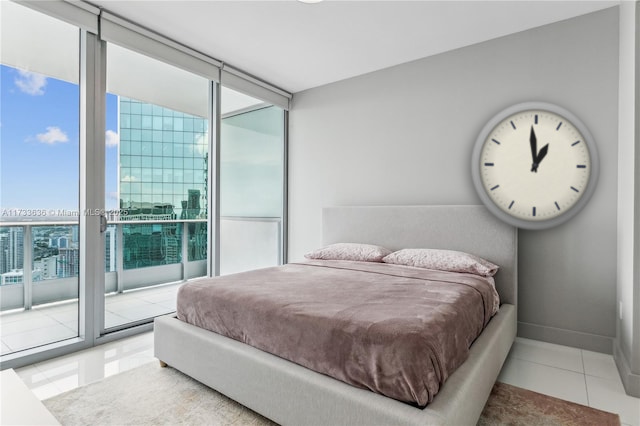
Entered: 12 h 59 min
